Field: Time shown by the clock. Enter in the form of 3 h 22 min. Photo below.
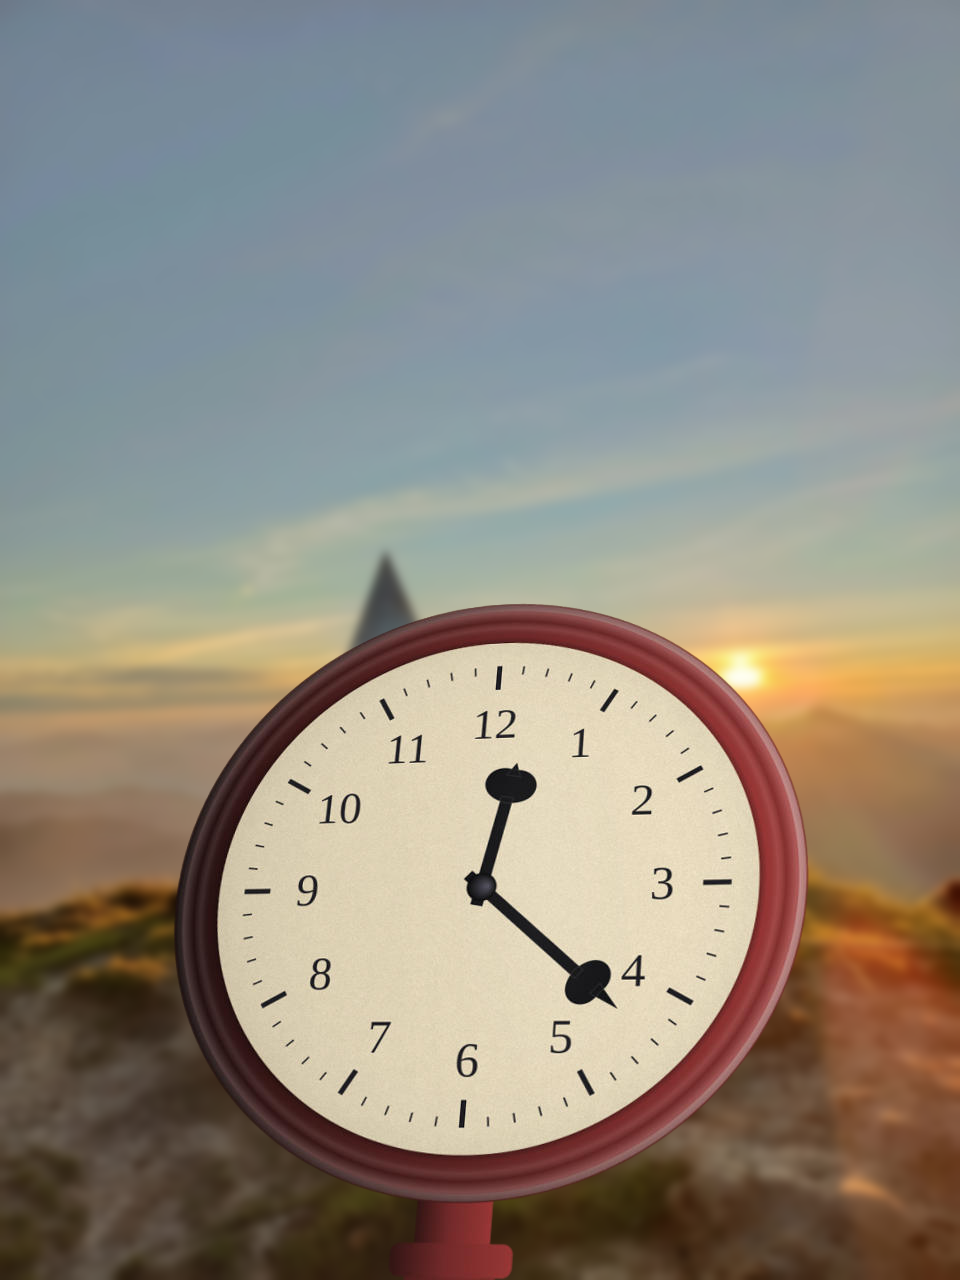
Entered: 12 h 22 min
